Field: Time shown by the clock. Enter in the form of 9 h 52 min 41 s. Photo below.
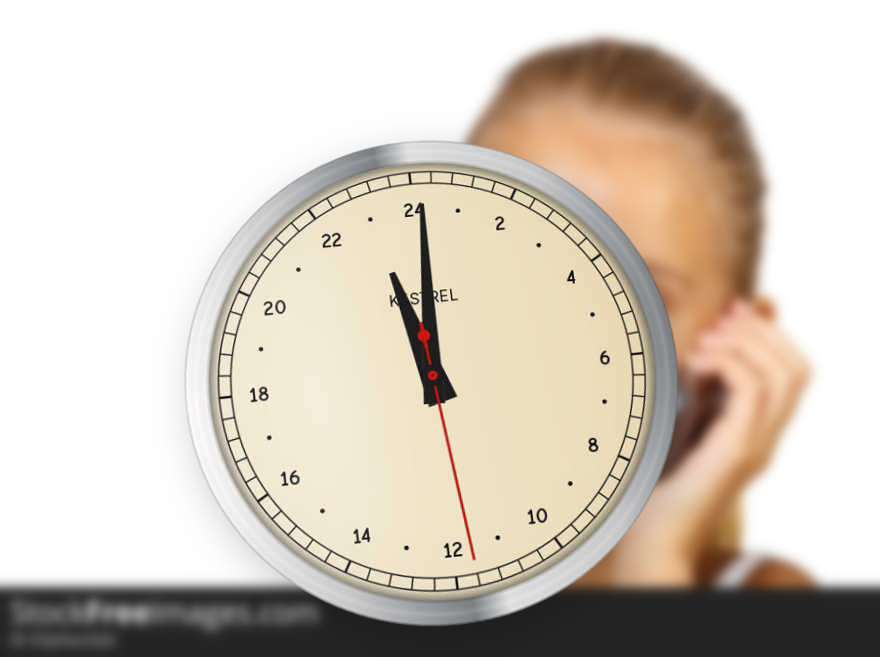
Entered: 23 h 00 min 29 s
